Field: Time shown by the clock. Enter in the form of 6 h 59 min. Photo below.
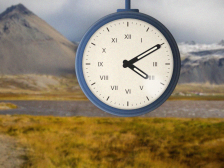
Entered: 4 h 10 min
